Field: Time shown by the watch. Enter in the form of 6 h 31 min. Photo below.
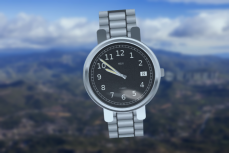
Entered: 9 h 52 min
